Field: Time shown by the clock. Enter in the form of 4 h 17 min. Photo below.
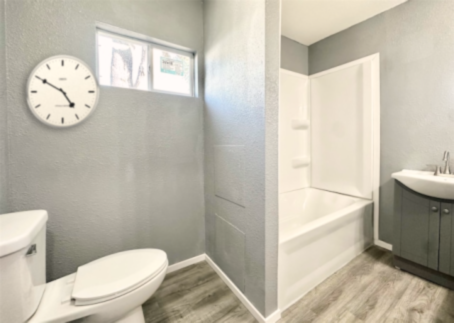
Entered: 4 h 50 min
